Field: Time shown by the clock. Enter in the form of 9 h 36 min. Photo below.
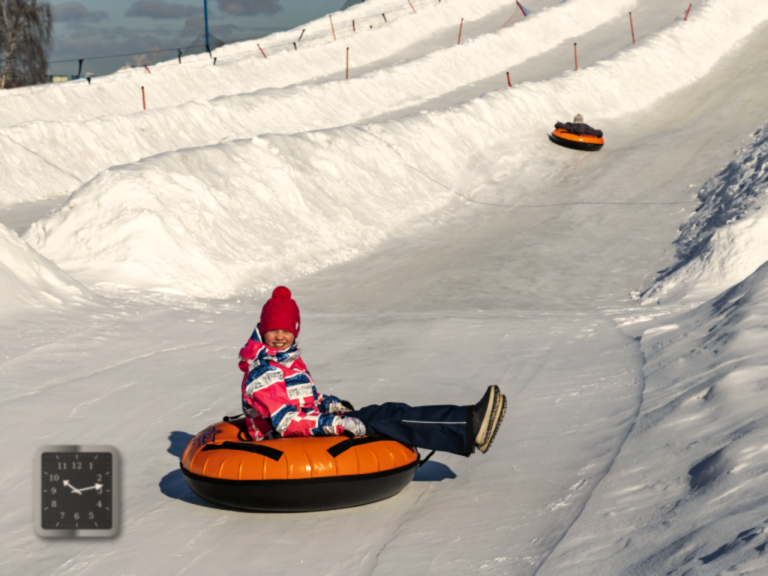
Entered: 10 h 13 min
